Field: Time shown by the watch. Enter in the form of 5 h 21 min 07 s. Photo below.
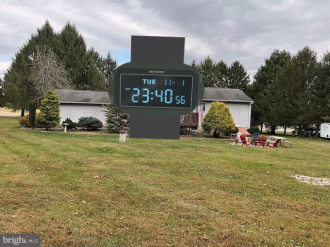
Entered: 23 h 40 min 56 s
